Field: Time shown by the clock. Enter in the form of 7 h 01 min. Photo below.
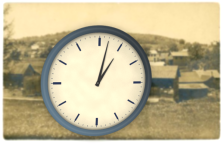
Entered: 1 h 02 min
